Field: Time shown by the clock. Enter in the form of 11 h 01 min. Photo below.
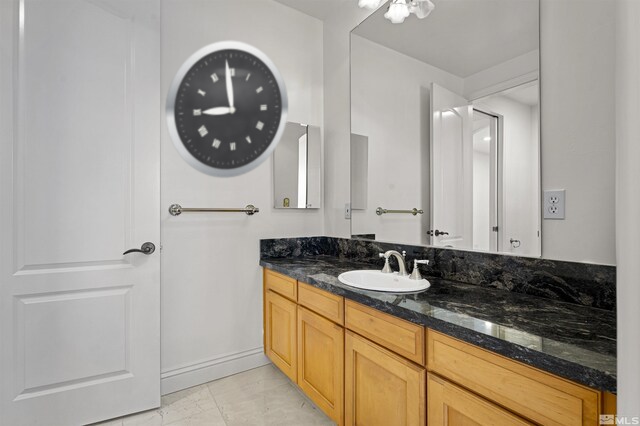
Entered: 8 h 59 min
